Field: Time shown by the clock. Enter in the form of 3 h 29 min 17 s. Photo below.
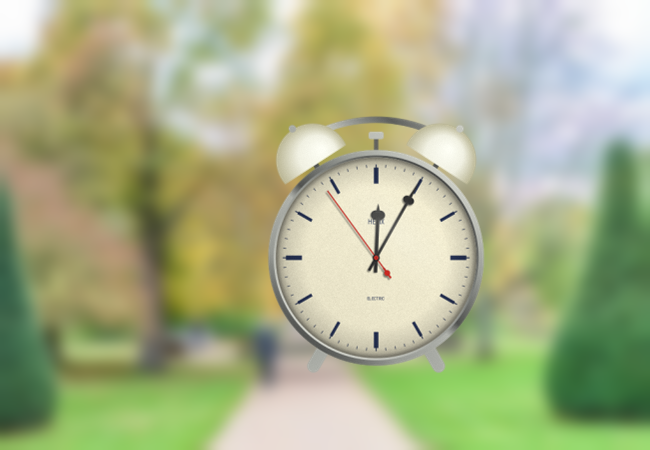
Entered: 12 h 04 min 54 s
